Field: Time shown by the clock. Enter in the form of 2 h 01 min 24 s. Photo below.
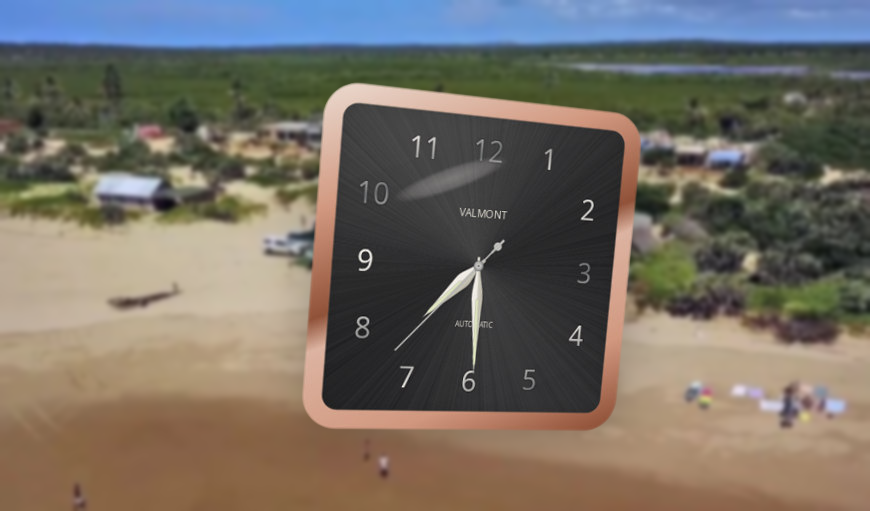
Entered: 7 h 29 min 37 s
